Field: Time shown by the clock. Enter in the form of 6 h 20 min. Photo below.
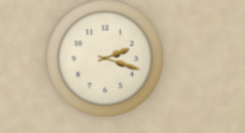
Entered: 2 h 18 min
